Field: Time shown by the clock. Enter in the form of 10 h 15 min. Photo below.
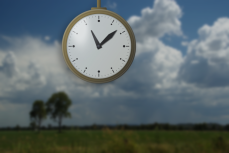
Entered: 11 h 08 min
